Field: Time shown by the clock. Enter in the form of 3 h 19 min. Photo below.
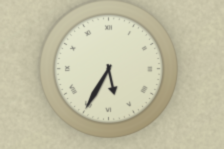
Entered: 5 h 35 min
